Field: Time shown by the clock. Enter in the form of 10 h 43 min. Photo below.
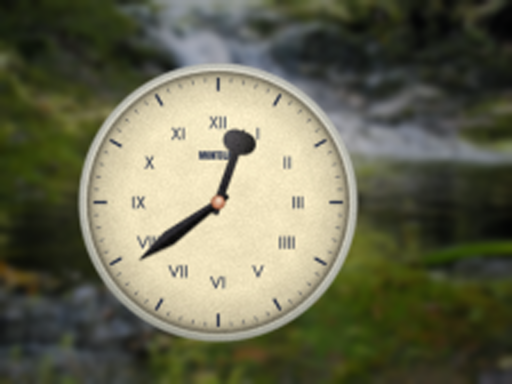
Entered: 12 h 39 min
